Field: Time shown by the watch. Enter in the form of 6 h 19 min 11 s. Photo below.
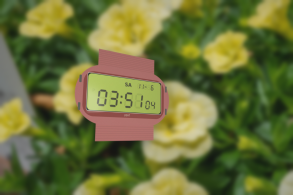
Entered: 3 h 51 min 04 s
